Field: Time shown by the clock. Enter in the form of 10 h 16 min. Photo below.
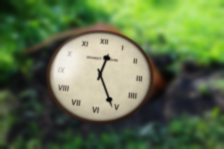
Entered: 12 h 26 min
